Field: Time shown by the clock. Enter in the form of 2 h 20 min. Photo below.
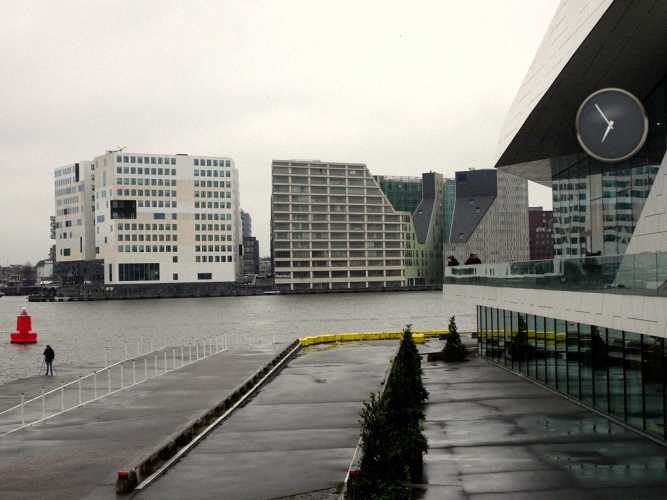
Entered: 6 h 54 min
